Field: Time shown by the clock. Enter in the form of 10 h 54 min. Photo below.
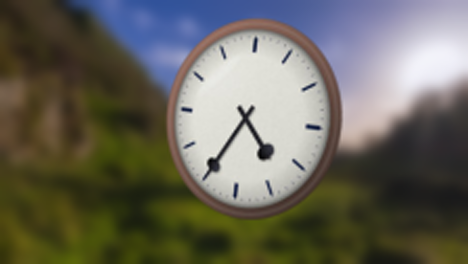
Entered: 4 h 35 min
